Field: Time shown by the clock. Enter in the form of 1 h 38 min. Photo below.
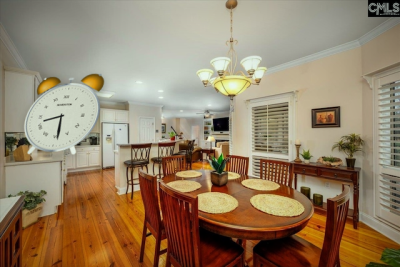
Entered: 8 h 29 min
